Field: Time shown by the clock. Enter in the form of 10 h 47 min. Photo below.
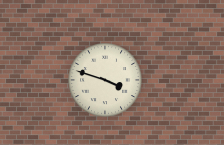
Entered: 3 h 48 min
